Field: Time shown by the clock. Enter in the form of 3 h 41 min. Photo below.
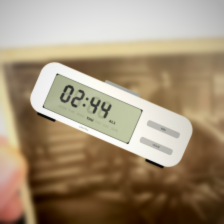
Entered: 2 h 44 min
